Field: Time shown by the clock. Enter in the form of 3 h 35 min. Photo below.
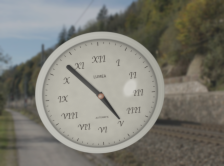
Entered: 4 h 53 min
